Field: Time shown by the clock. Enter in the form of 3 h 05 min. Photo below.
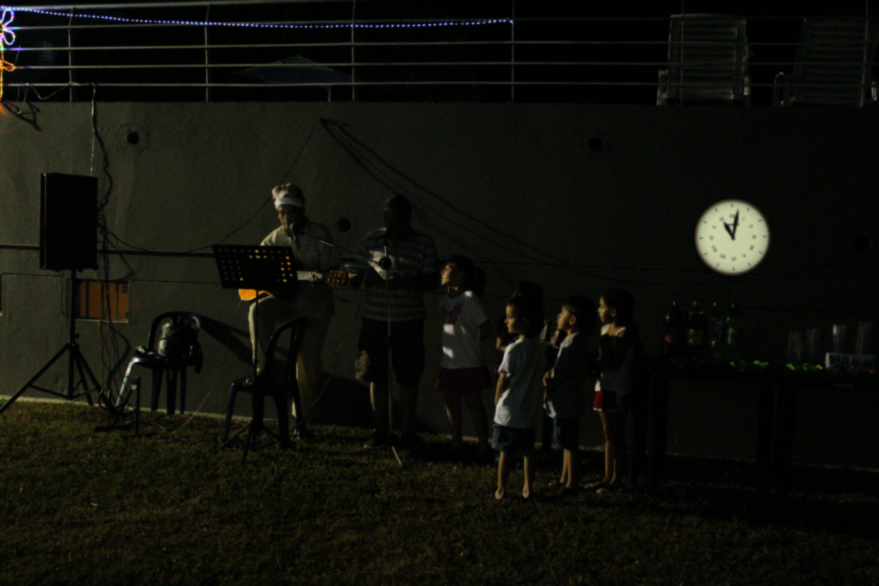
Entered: 11 h 02 min
